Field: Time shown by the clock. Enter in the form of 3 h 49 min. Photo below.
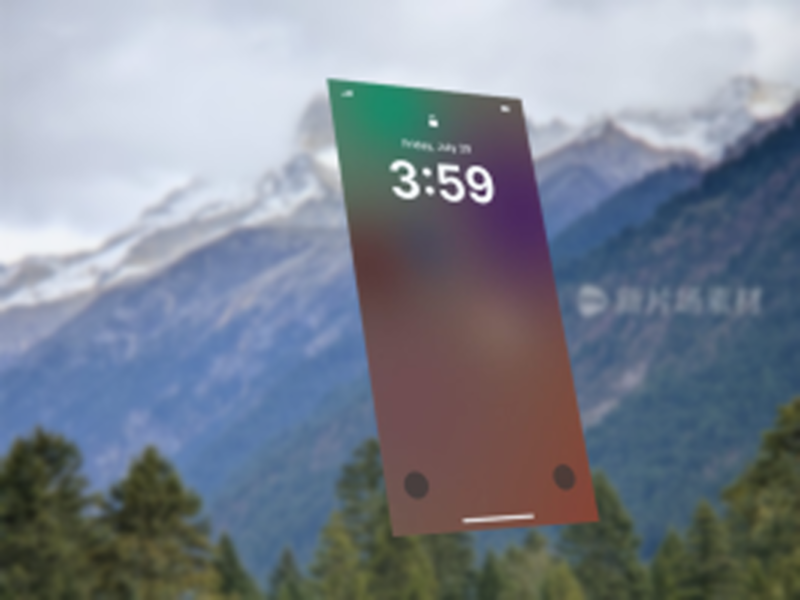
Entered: 3 h 59 min
